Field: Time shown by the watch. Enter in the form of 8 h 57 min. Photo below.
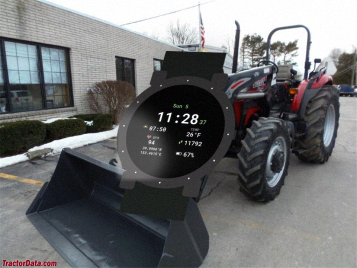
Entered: 11 h 28 min
